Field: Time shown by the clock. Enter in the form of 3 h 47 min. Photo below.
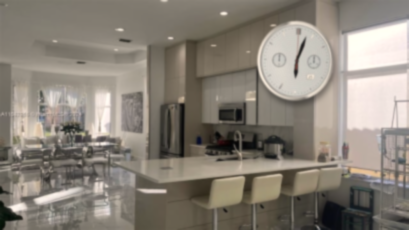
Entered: 6 h 03 min
